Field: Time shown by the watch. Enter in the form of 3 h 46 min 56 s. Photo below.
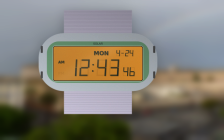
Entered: 12 h 43 min 46 s
